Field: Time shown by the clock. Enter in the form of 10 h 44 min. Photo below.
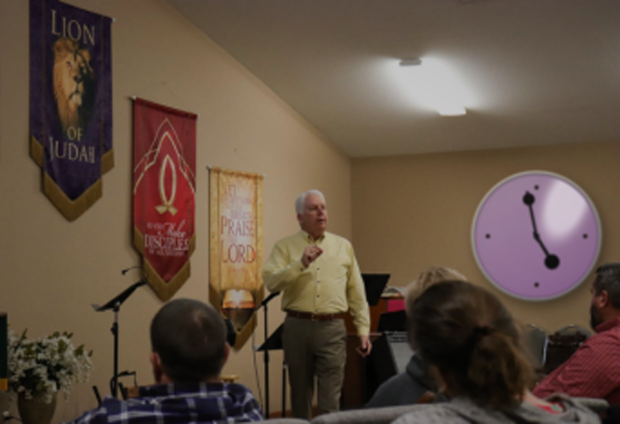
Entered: 4 h 58 min
